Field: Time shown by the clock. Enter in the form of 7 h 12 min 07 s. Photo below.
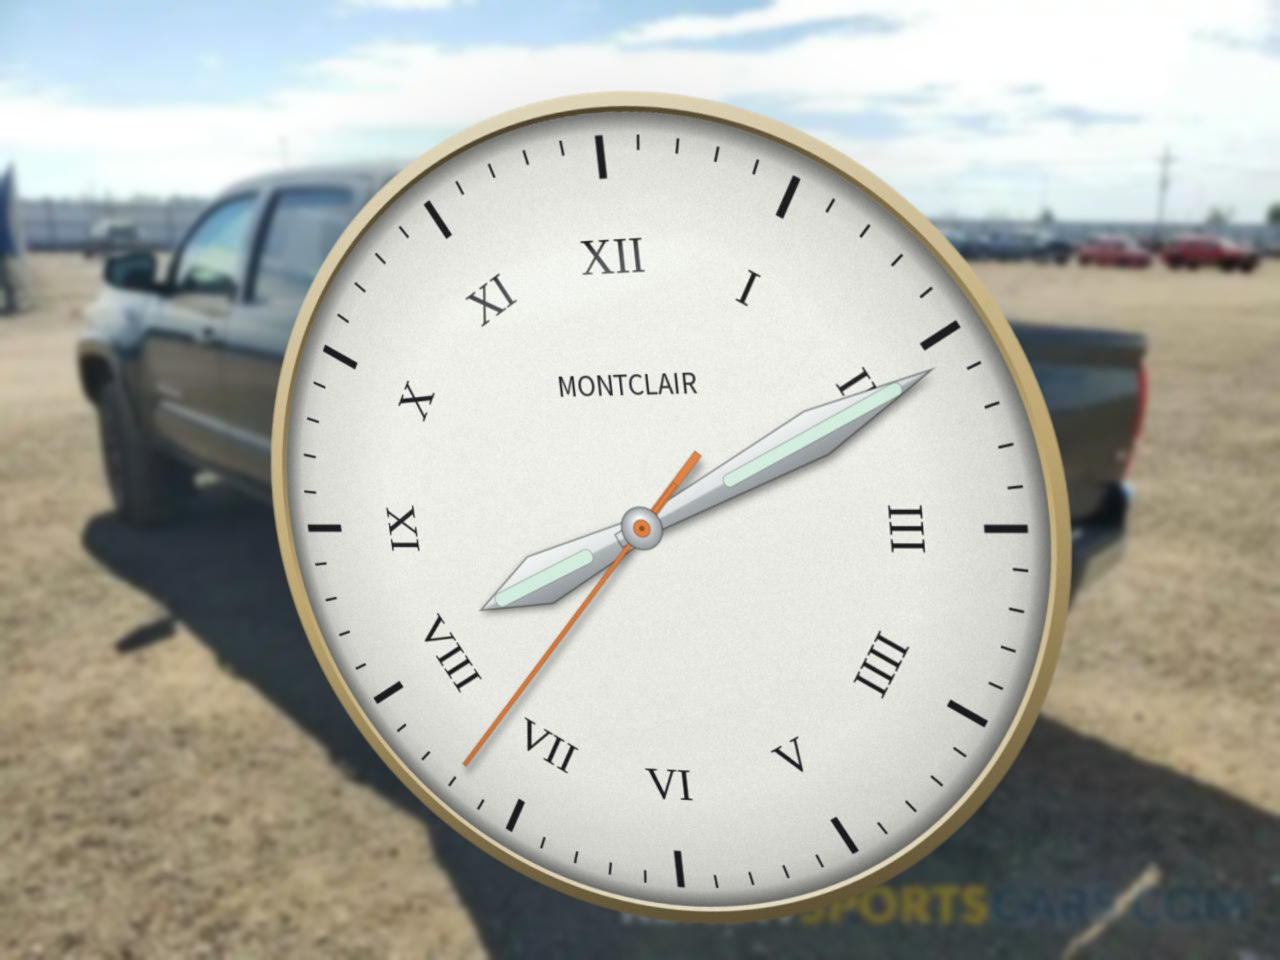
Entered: 8 h 10 min 37 s
